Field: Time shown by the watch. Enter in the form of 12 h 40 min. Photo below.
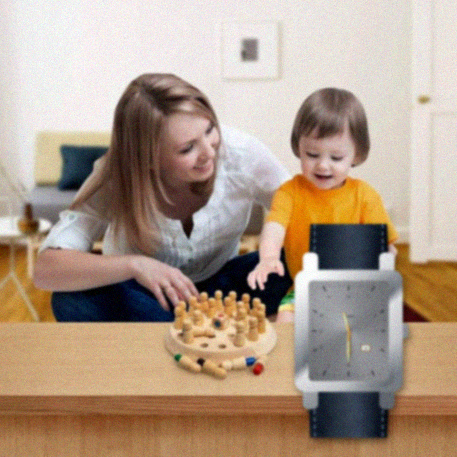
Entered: 11 h 30 min
